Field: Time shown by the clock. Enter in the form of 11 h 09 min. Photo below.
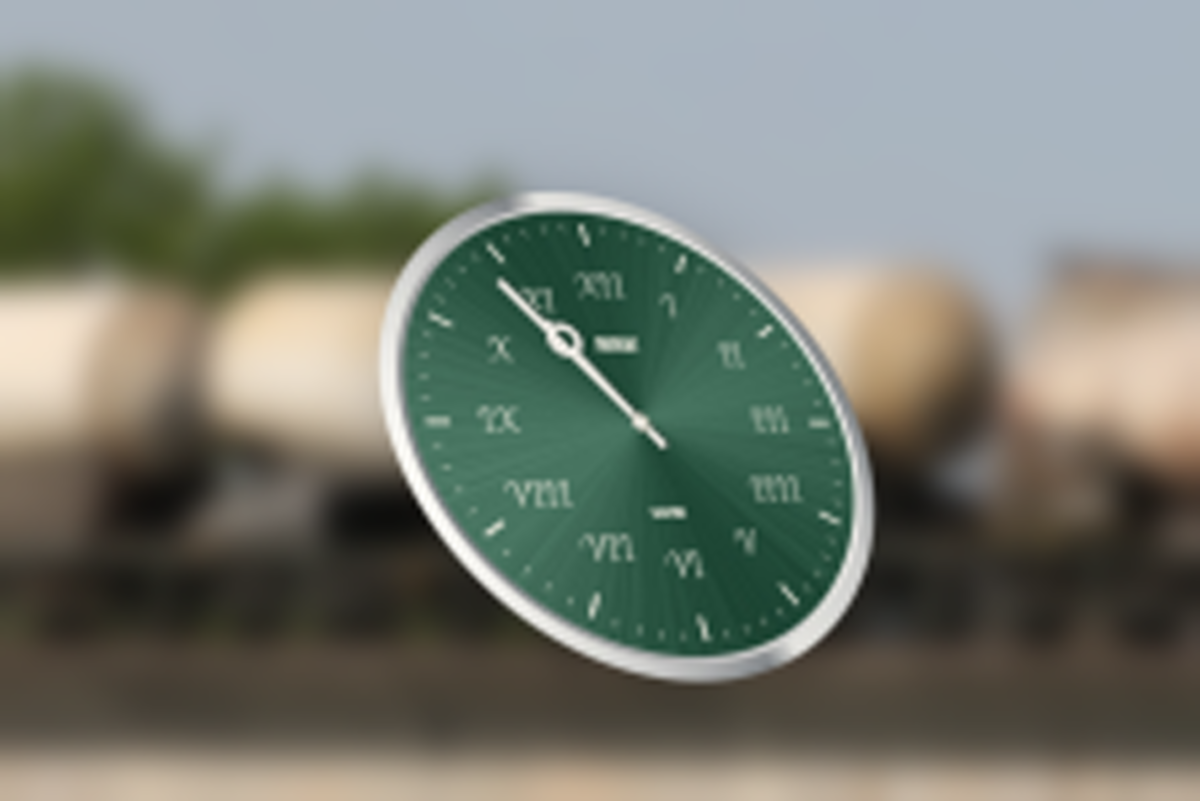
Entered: 10 h 54 min
